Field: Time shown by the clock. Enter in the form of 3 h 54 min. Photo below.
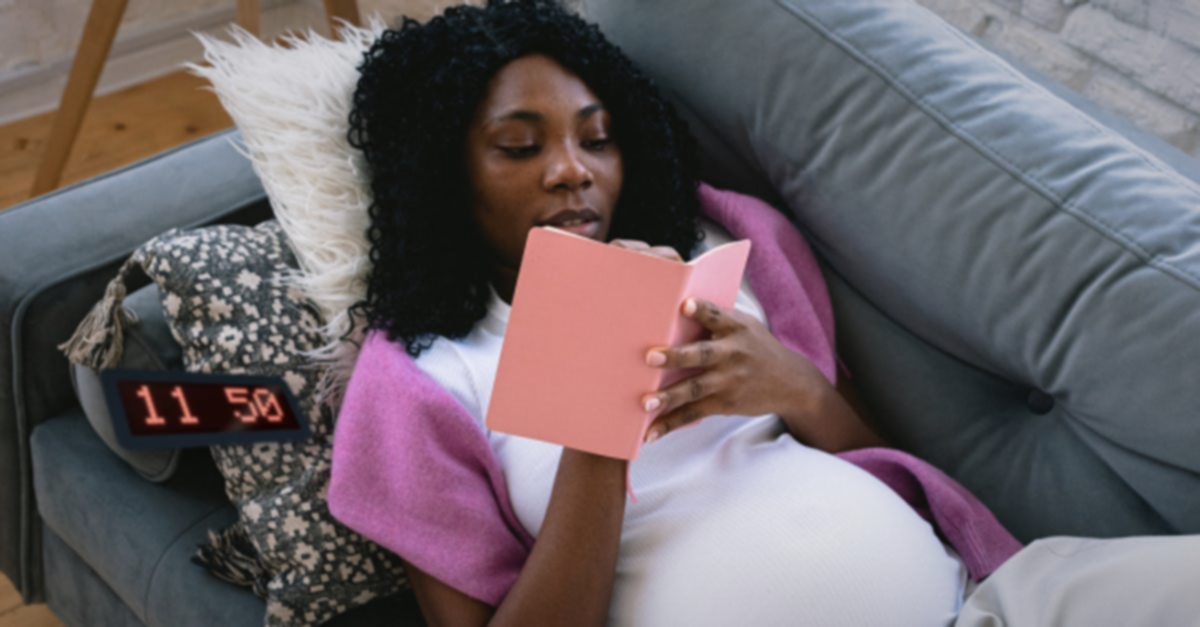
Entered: 11 h 50 min
